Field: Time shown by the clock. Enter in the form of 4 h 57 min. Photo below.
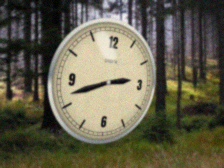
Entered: 2 h 42 min
